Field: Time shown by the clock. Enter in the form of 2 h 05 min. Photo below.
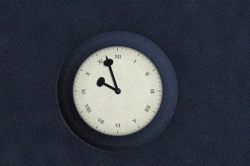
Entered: 9 h 57 min
